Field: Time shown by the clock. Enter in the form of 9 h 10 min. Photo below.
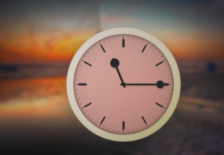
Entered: 11 h 15 min
